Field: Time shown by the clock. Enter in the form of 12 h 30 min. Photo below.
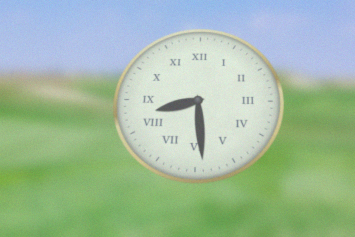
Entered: 8 h 29 min
